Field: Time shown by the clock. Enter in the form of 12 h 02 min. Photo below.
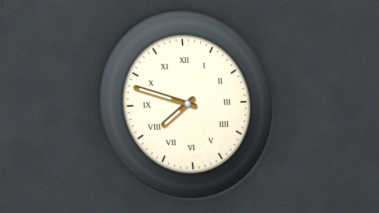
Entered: 7 h 48 min
